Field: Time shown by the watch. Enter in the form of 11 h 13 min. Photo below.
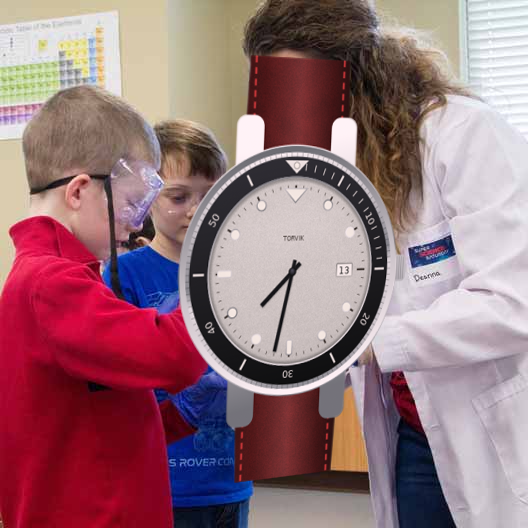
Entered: 7 h 32 min
